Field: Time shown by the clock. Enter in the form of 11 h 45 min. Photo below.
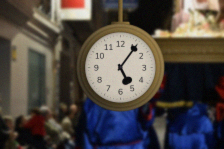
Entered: 5 h 06 min
